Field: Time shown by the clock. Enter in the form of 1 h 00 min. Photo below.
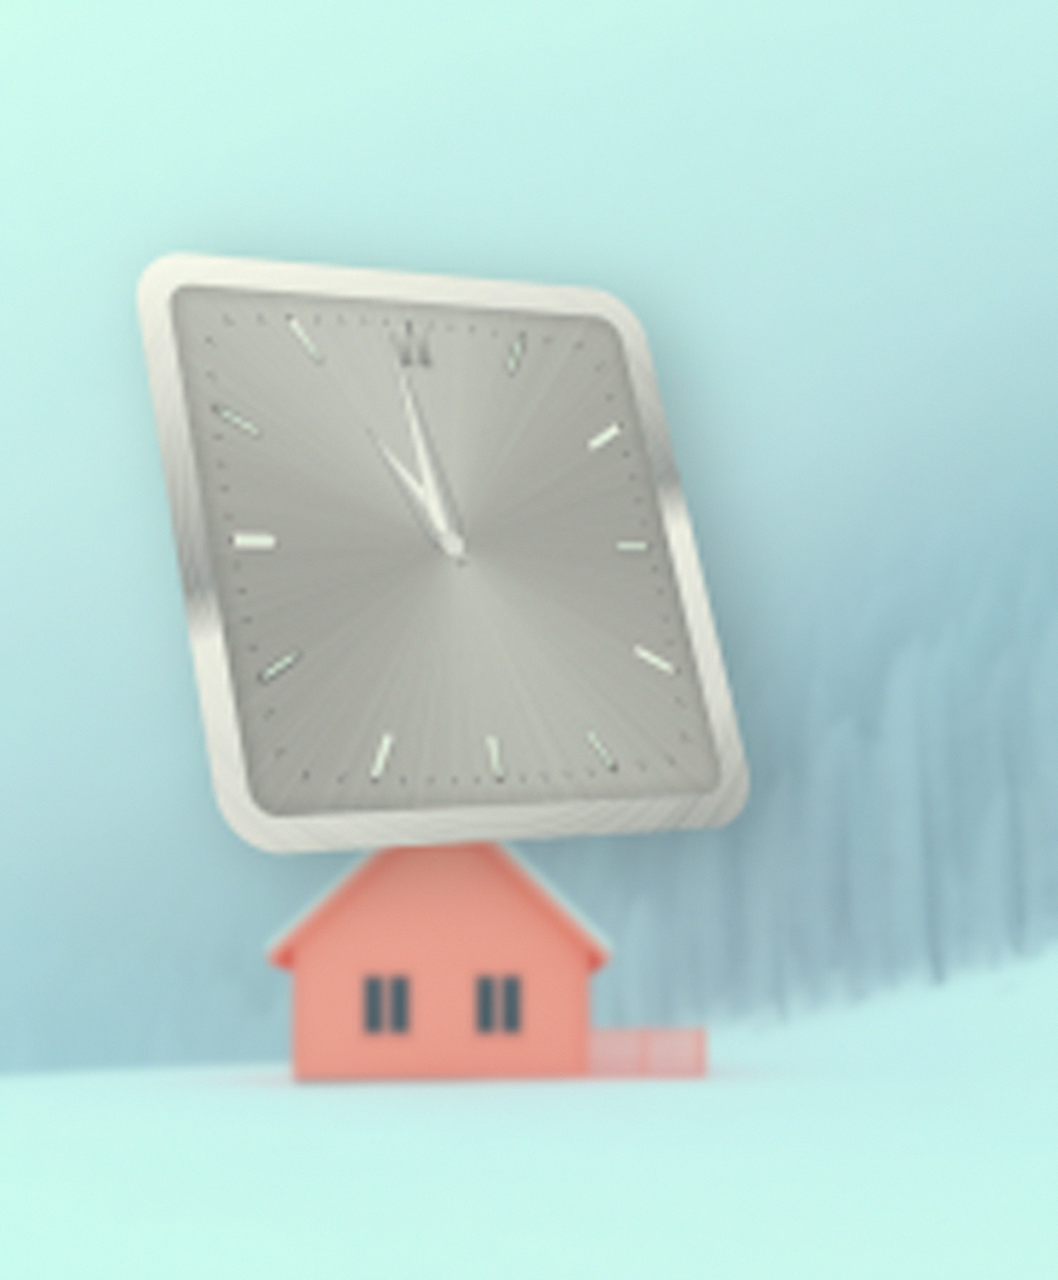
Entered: 10 h 59 min
